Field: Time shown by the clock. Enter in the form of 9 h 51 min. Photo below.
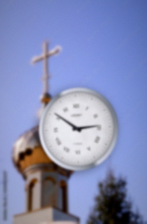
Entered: 2 h 51 min
